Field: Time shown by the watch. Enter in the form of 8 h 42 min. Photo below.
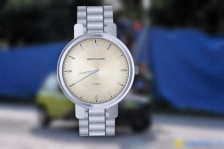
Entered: 8 h 40 min
